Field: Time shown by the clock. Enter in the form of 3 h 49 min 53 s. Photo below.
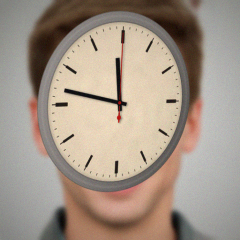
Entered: 11 h 47 min 00 s
